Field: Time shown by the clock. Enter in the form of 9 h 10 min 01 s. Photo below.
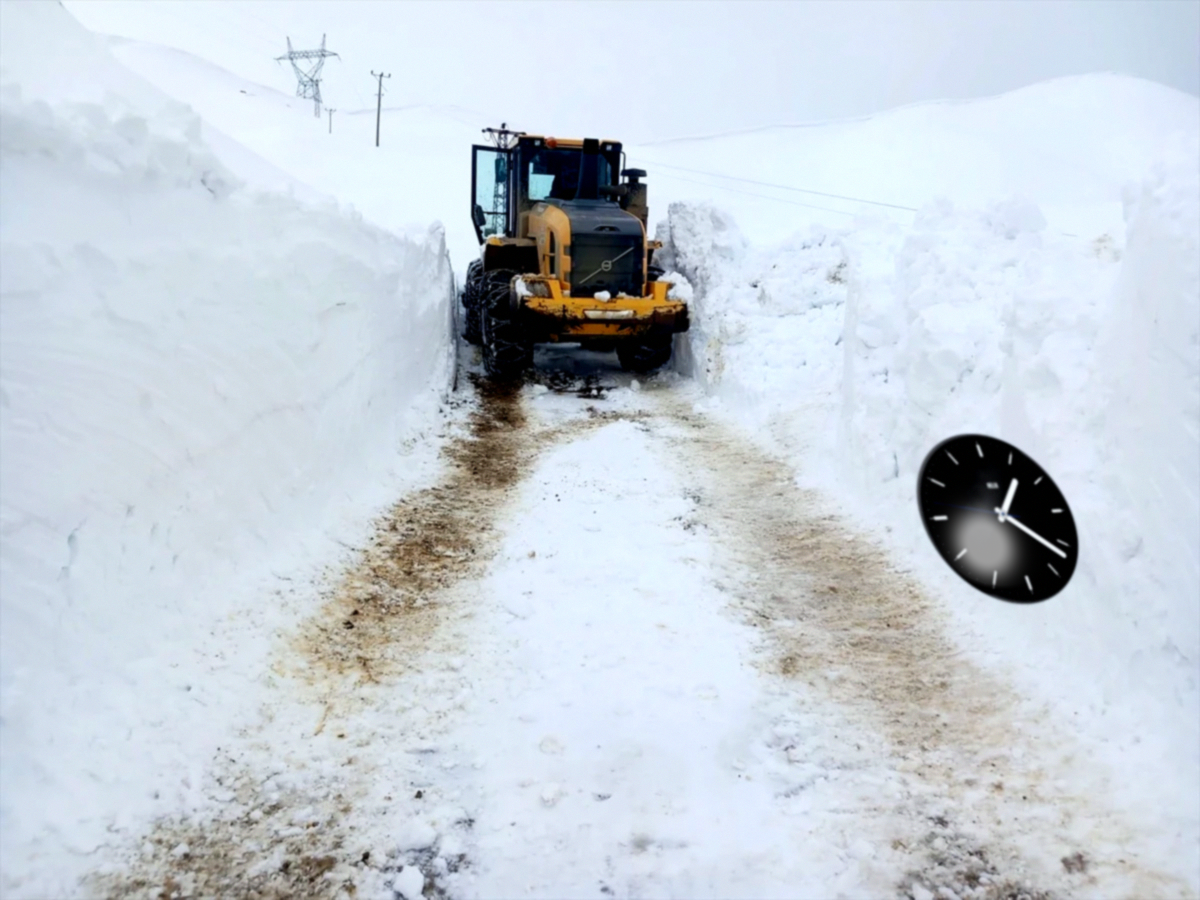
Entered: 1 h 21 min 47 s
